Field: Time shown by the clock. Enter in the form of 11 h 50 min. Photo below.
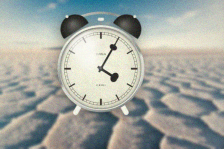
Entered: 4 h 05 min
